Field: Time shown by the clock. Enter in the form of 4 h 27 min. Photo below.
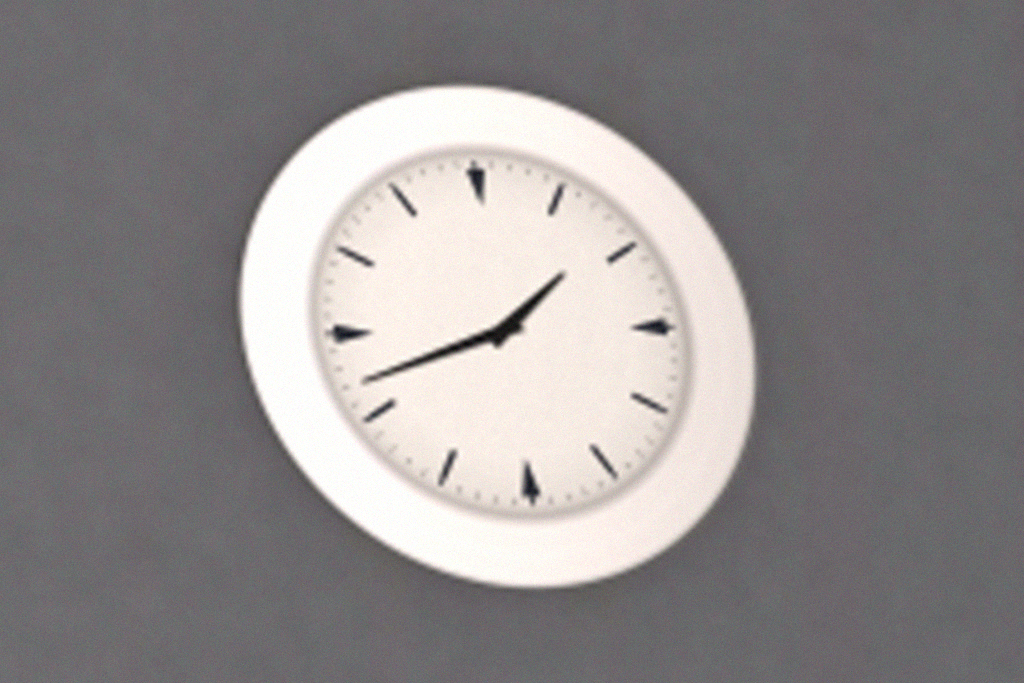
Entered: 1 h 42 min
